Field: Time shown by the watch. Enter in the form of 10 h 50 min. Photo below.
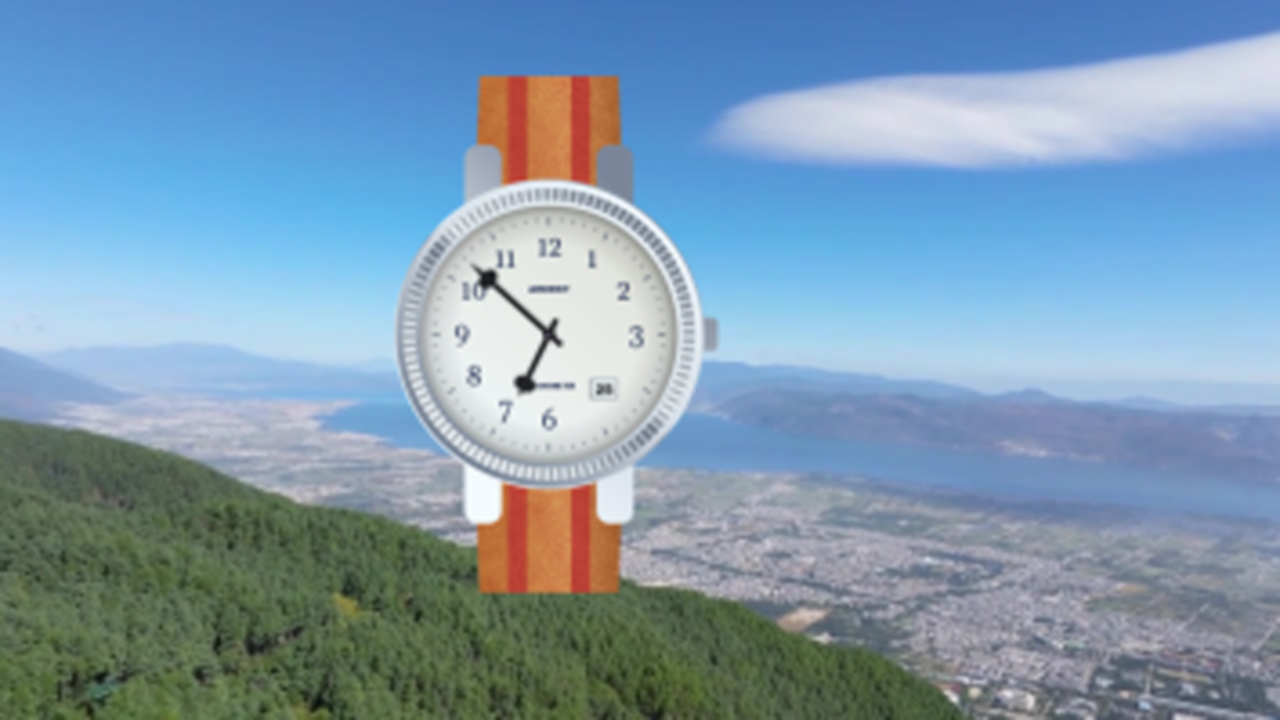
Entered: 6 h 52 min
